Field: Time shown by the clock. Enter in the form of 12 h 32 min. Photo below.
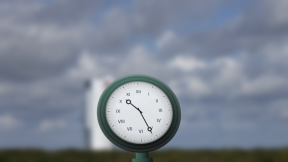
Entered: 10 h 26 min
